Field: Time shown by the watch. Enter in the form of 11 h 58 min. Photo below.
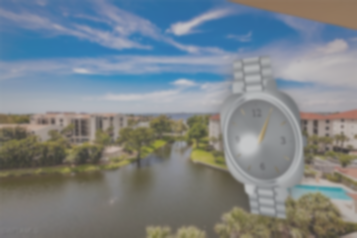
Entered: 1 h 05 min
